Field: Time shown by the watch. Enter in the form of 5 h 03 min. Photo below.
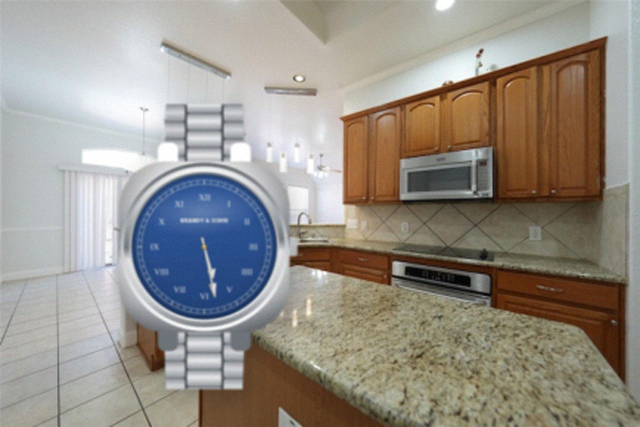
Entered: 5 h 28 min
